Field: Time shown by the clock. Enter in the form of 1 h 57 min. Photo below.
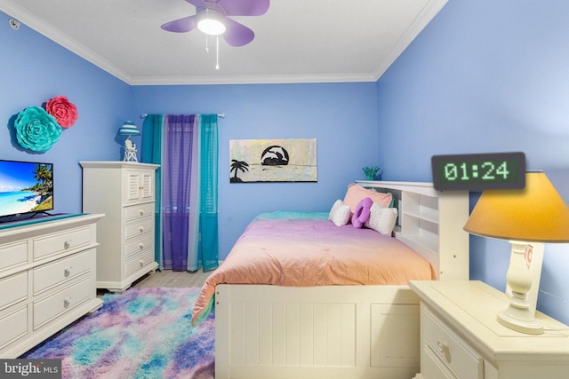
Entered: 1 h 24 min
